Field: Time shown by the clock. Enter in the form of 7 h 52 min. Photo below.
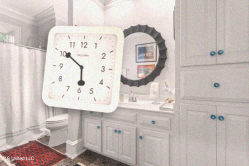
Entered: 5 h 51 min
